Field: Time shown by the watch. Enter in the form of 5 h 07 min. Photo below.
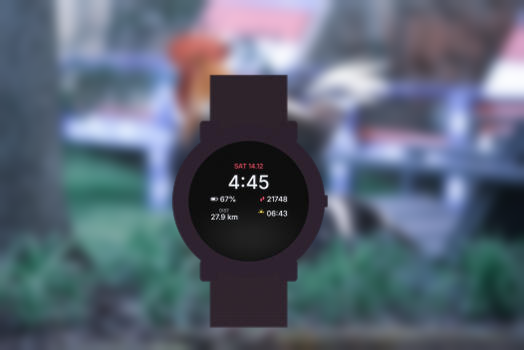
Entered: 4 h 45 min
